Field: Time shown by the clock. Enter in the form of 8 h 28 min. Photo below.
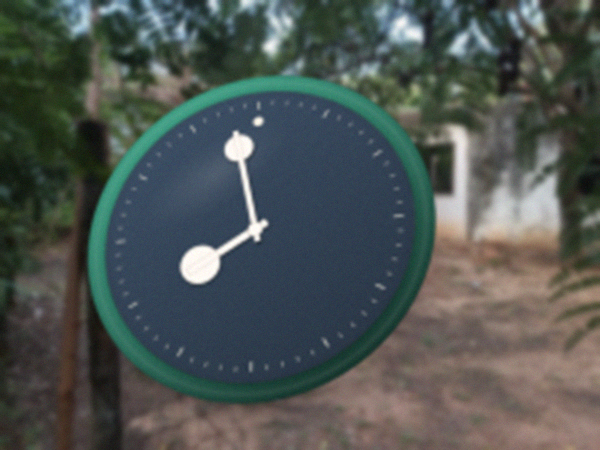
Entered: 7 h 58 min
